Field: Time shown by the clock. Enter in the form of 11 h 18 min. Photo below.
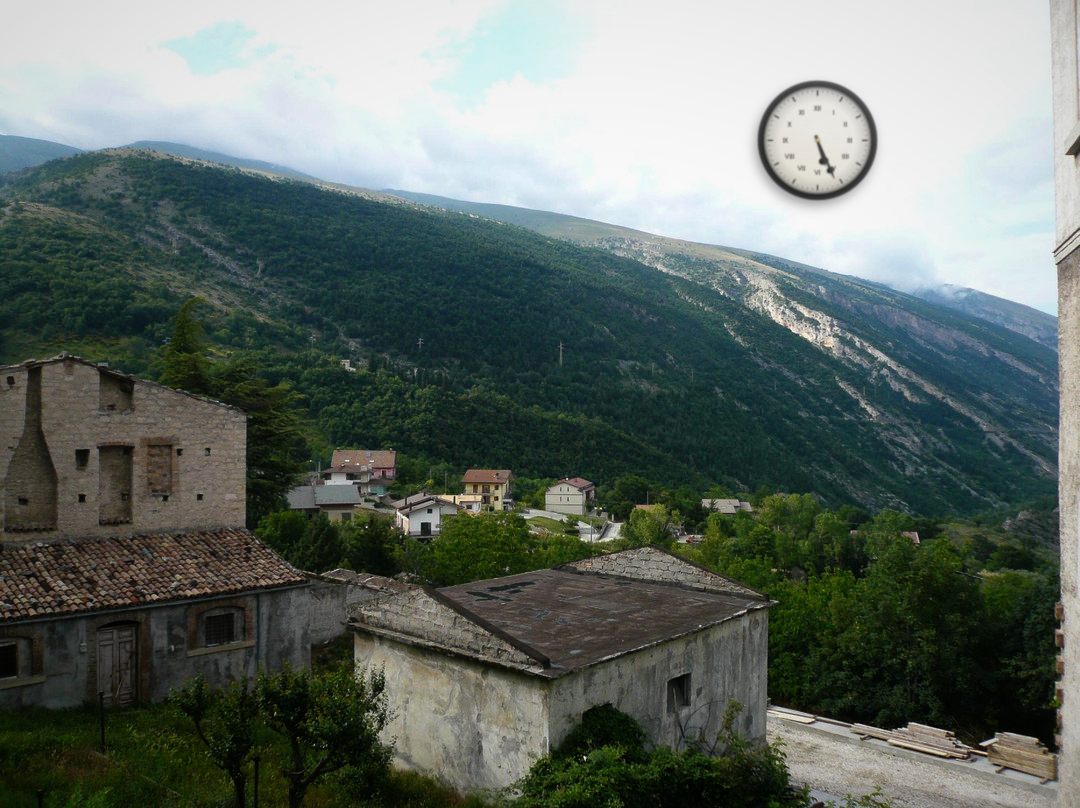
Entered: 5 h 26 min
